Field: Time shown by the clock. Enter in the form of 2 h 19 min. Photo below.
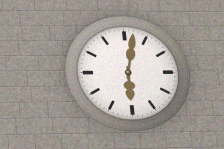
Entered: 6 h 02 min
